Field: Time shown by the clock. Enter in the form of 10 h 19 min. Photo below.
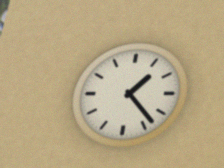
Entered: 1 h 23 min
